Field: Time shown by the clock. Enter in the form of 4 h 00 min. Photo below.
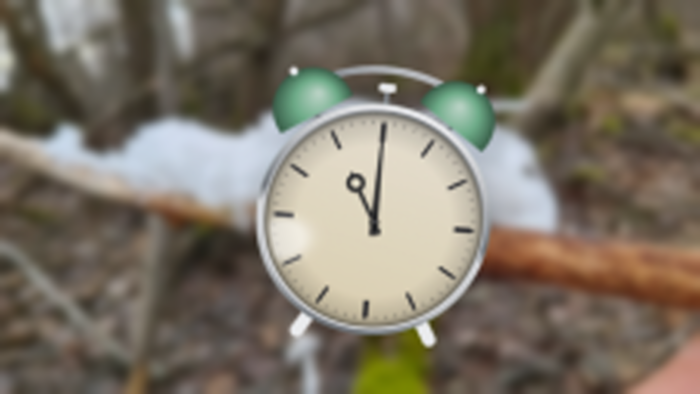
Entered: 11 h 00 min
